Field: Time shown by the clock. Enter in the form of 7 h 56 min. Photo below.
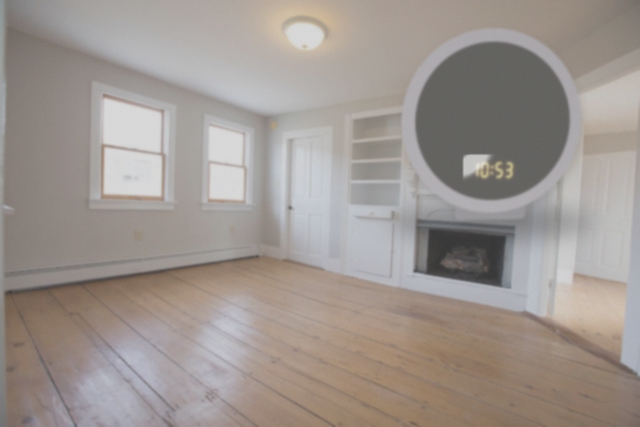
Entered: 10 h 53 min
